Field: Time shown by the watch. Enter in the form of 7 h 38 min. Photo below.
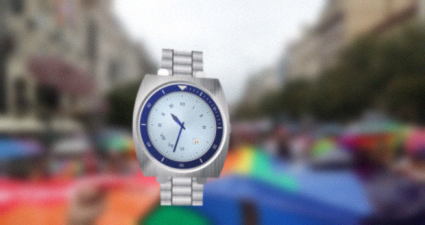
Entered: 10 h 33 min
